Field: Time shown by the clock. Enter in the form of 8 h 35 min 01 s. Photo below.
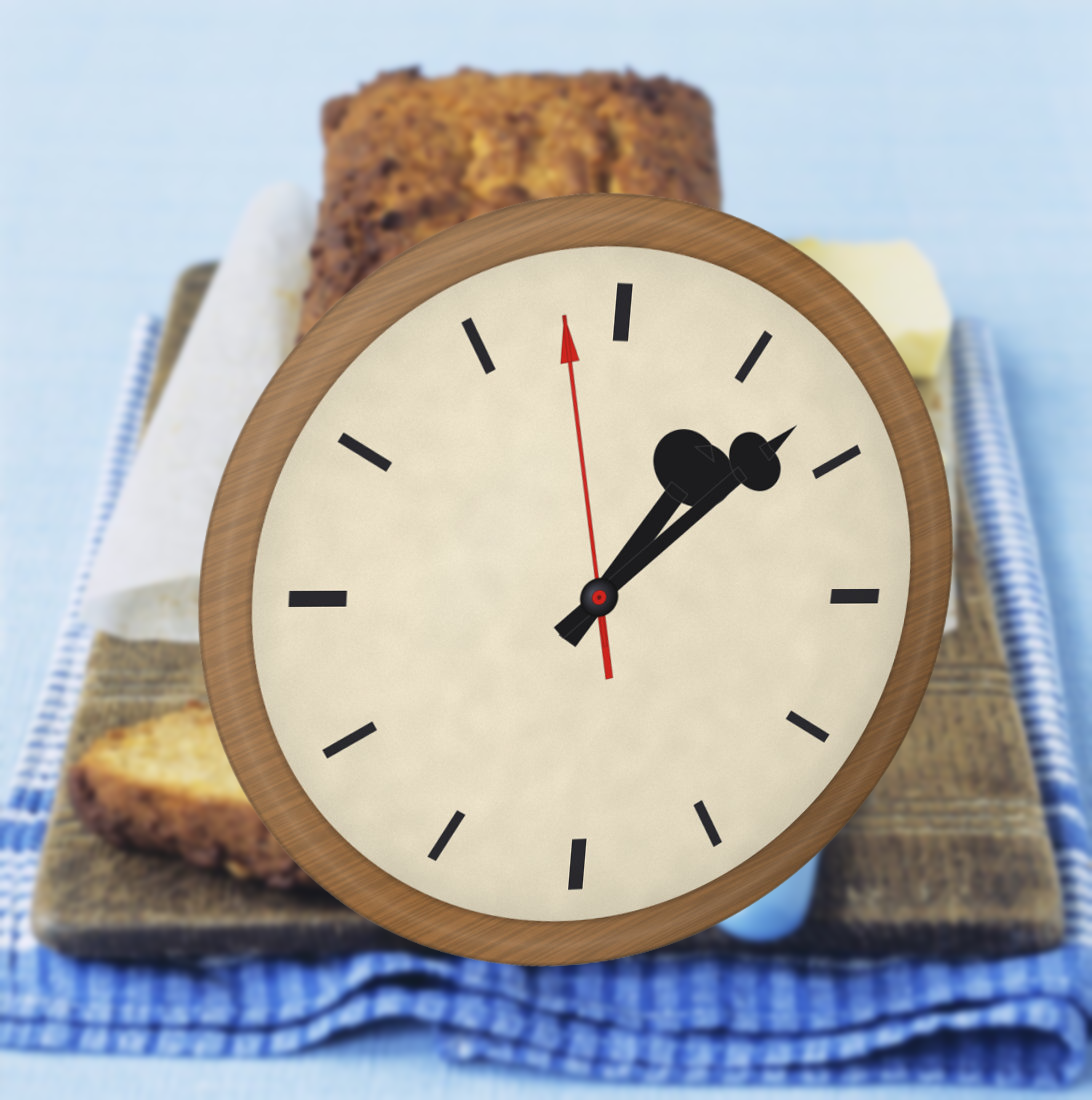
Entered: 1 h 07 min 58 s
